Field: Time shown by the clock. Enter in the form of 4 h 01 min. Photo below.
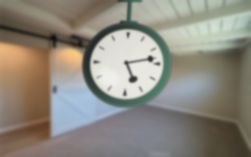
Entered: 5 h 13 min
